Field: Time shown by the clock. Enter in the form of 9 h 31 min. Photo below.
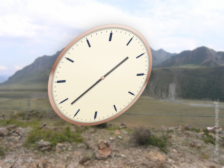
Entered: 1 h 38 min
